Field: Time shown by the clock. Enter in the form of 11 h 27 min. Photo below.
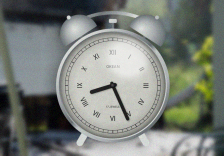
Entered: 8 h 26 min
